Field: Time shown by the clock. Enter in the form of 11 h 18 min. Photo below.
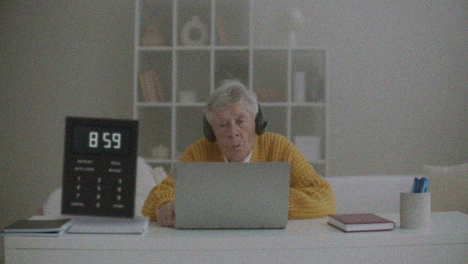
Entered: 8 h 59 min
